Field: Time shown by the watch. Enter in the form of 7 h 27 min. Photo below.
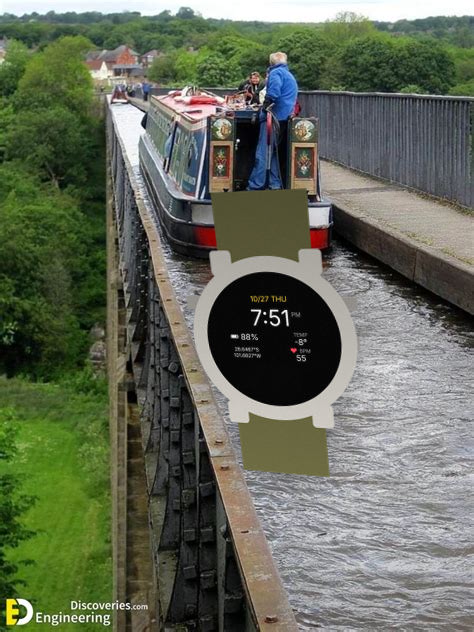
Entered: 7 h 51 min
